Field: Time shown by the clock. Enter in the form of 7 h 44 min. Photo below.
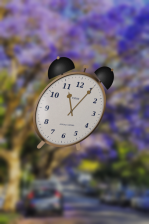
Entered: 11 h 05 min
